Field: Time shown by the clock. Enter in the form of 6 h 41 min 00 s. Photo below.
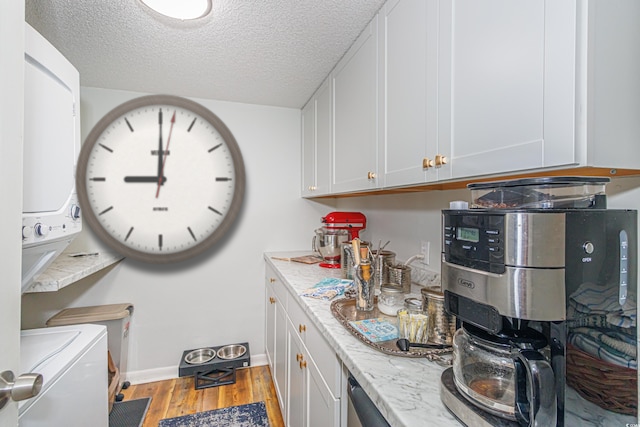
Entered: 9 h 00 min 02 s
